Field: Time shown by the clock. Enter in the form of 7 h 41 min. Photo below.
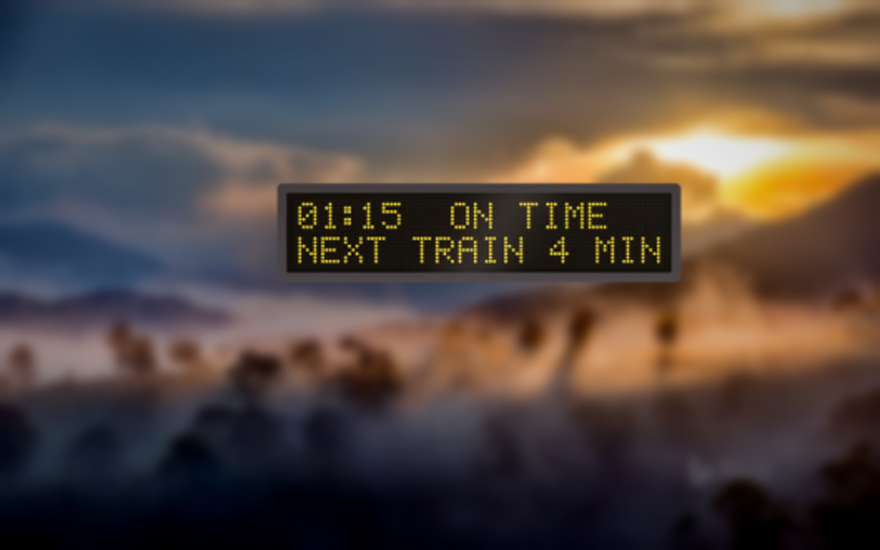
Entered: 1 h 15 min
